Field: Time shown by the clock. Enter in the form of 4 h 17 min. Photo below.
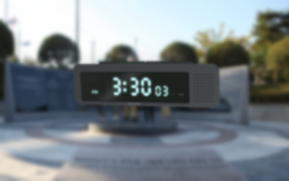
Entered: 3 h 30 min
